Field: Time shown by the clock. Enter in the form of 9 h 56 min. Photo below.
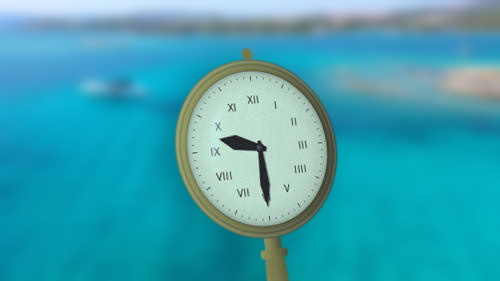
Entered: 9 h 30 min
